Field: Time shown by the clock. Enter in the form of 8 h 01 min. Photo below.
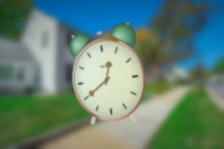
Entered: 12 h 40 min
